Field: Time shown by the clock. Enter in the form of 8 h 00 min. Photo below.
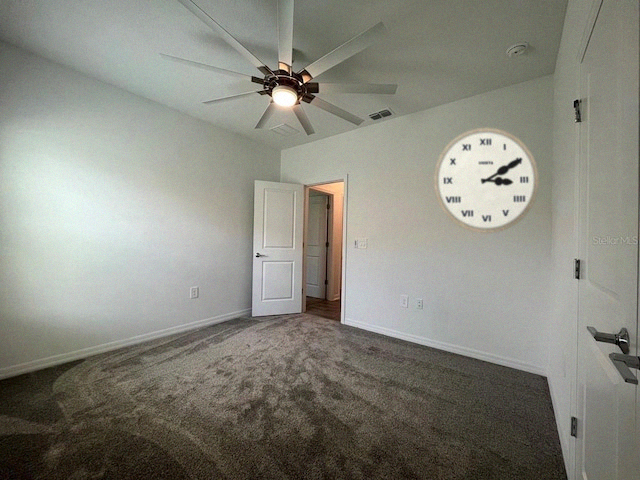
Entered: 3 h 10 min
